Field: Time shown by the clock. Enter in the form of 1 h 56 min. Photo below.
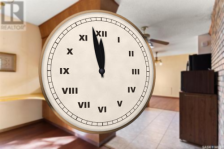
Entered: 11 h 58 min
